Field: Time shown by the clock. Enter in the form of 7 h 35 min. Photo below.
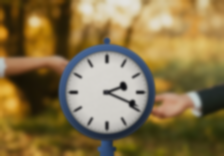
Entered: 2 h 19 min
